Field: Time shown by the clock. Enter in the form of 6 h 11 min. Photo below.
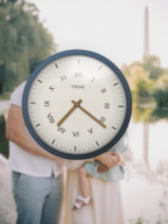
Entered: 7 h 21 min
